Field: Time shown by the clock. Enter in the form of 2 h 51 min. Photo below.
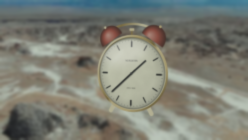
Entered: 1 h 38 min
